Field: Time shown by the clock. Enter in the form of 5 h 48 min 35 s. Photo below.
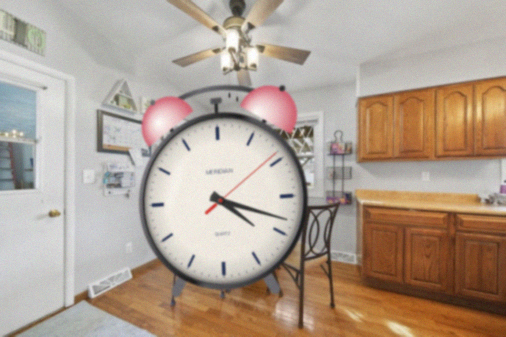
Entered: 4 h 18 min 09 s
